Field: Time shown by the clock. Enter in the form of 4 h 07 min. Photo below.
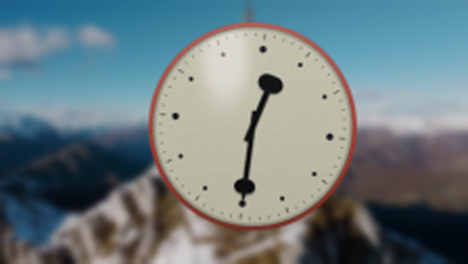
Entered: 12 h 30 min
